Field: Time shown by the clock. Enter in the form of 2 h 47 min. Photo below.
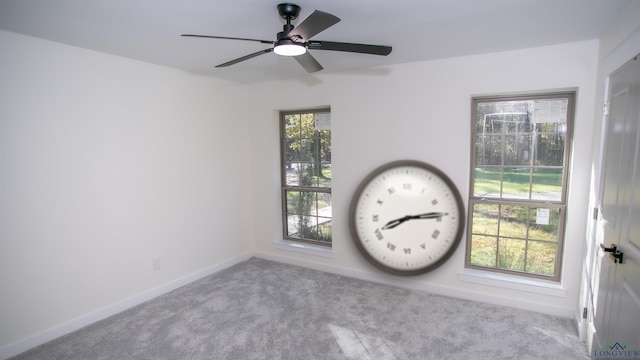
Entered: 8 h 14 min
